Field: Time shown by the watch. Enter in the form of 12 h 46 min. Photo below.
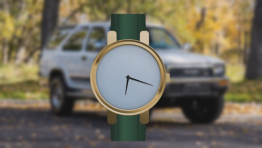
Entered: 6 h 18 min
